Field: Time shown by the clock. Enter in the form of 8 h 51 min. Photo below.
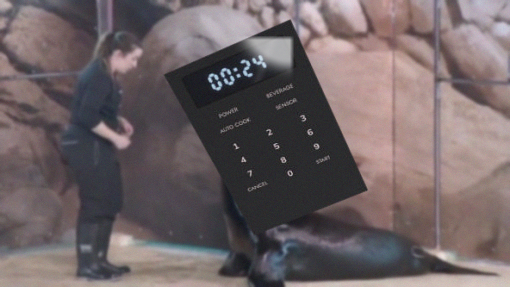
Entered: 0 h 24 min
